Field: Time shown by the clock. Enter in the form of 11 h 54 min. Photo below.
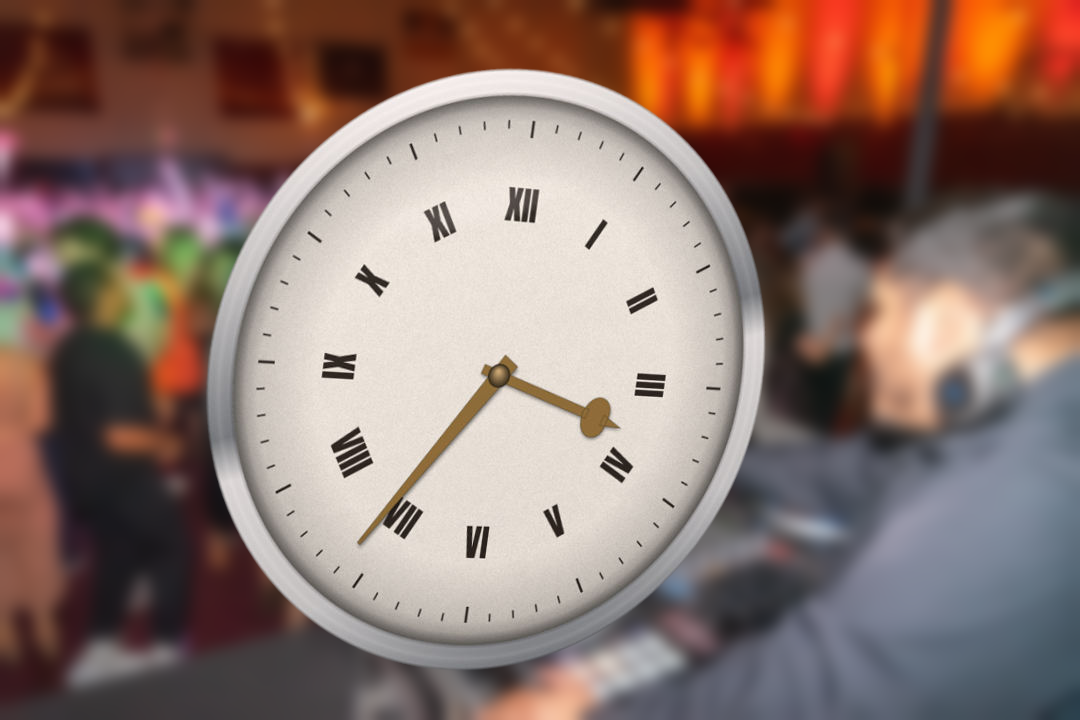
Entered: 3 h 36 min
